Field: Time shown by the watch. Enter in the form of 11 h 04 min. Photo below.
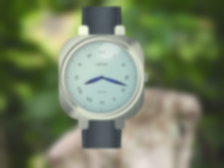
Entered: 8 h 18 min
